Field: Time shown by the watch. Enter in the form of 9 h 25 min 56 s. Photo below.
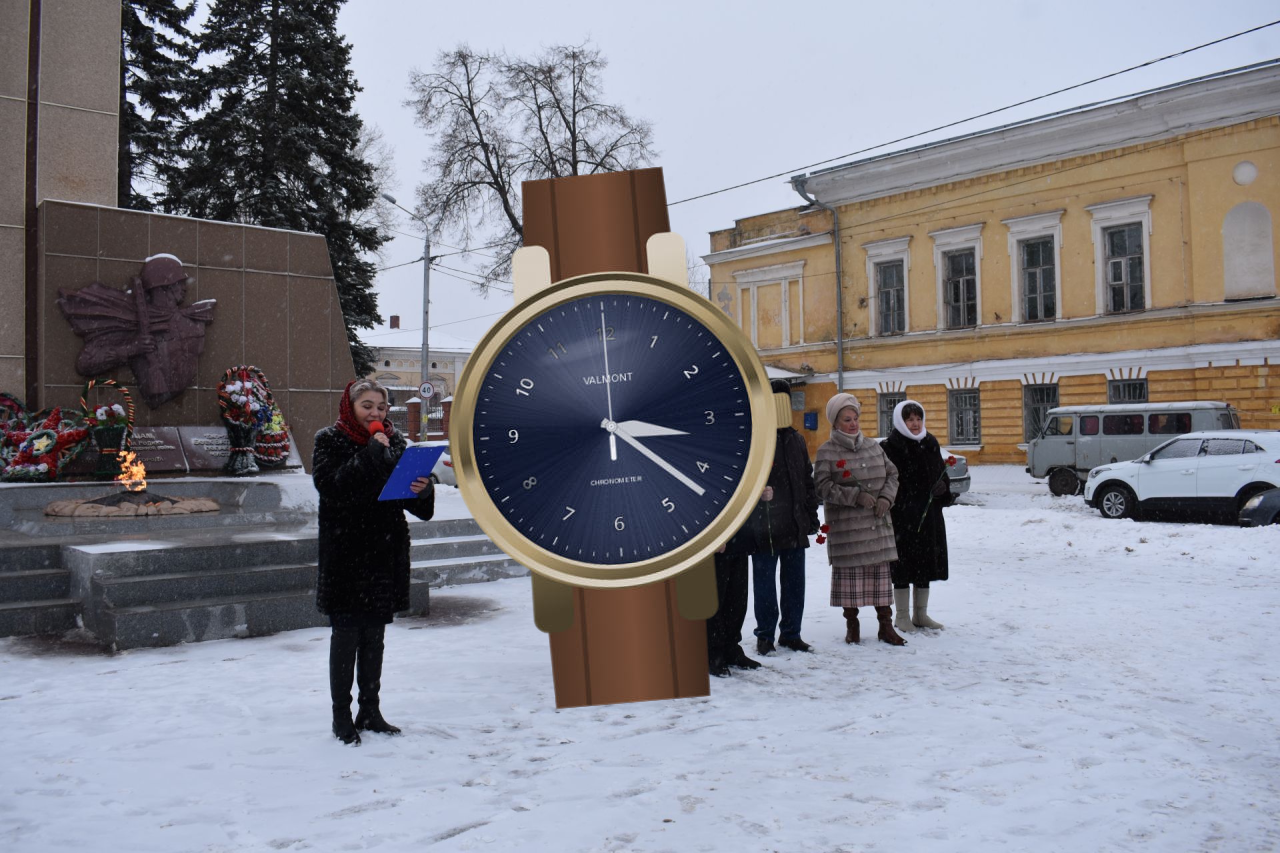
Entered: 3 h 22 min 00 s
